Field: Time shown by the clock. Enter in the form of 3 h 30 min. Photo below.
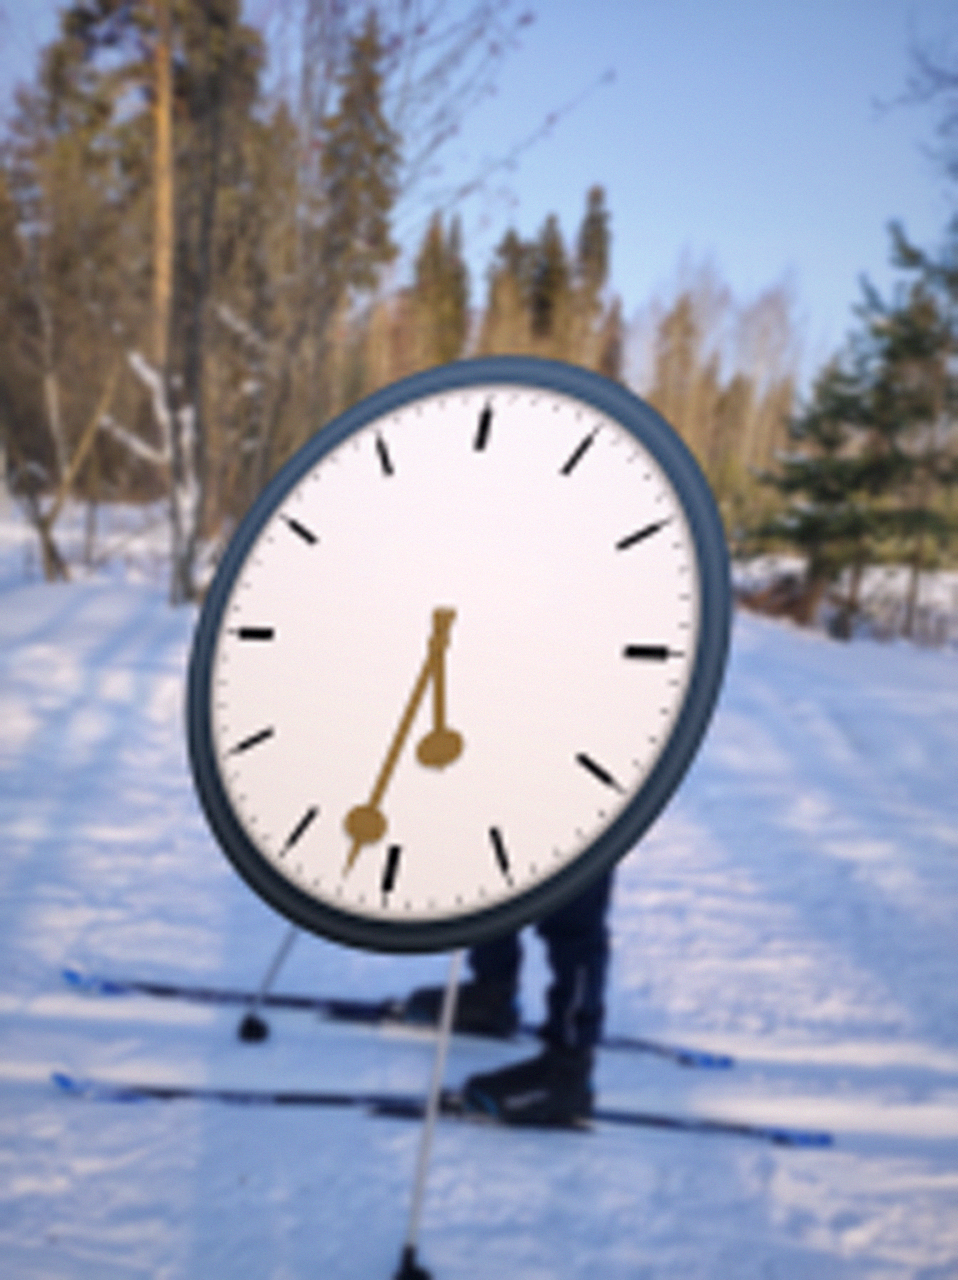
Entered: 5 h 32 min
